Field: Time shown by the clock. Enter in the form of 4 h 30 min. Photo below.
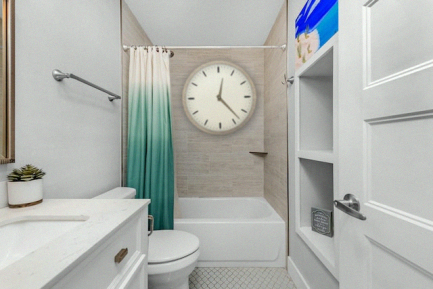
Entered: 12 h 23 min
